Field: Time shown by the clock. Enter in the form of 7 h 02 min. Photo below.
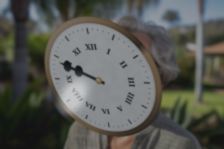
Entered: 9 h 49 min
